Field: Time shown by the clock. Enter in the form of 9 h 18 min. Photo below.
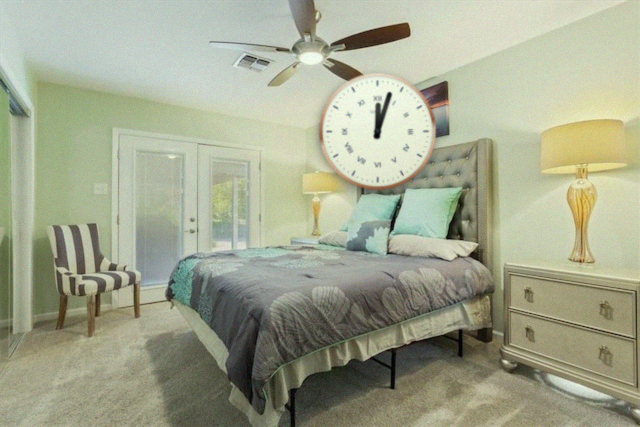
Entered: 12 h 03 min
